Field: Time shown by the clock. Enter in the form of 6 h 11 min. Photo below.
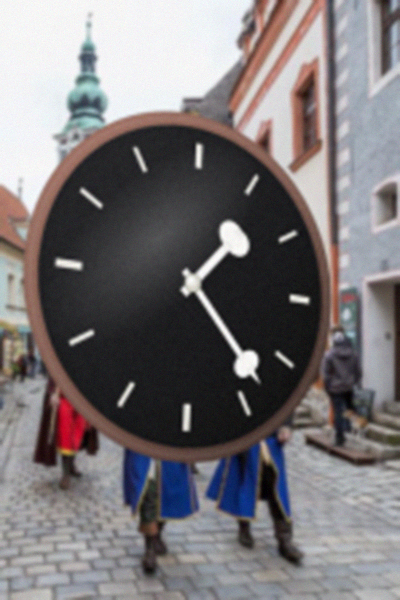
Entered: 1 h 23 min
